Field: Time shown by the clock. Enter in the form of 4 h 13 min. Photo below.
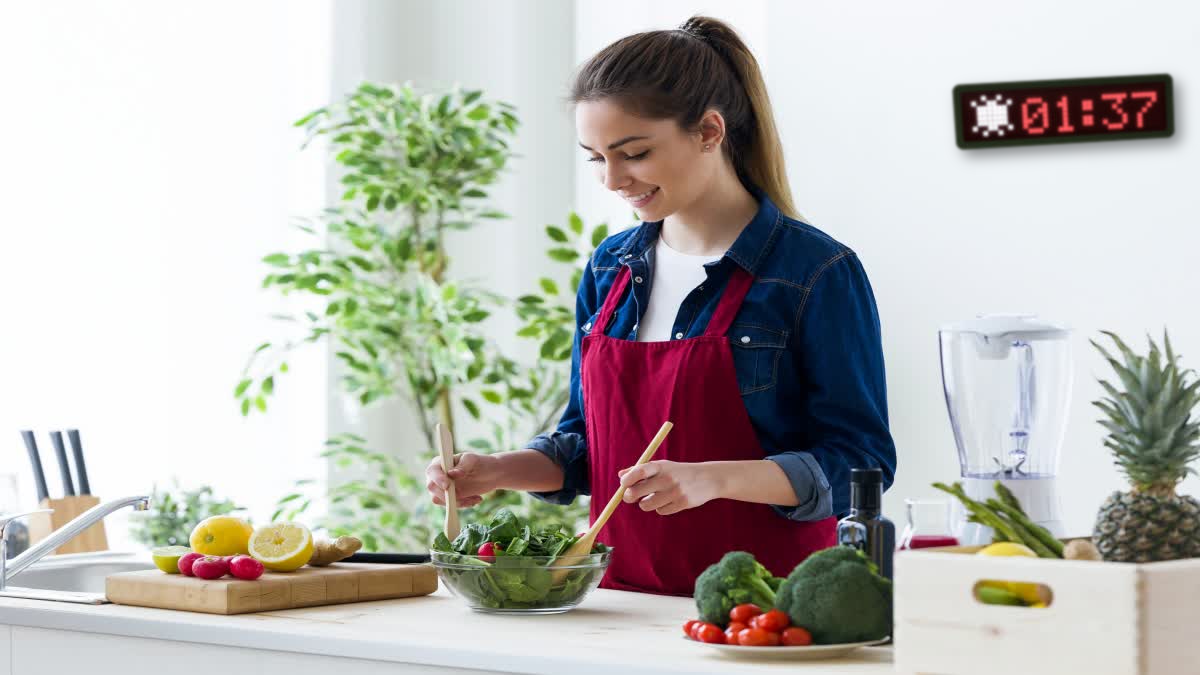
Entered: 1 h 37 min
